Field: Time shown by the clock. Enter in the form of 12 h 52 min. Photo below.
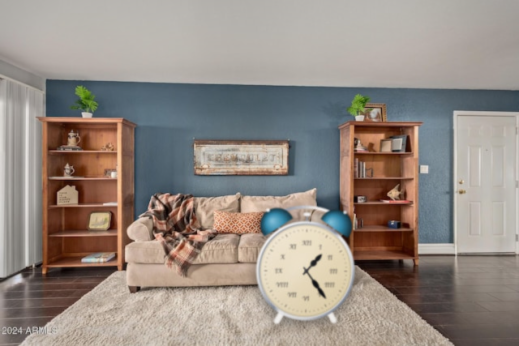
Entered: 1 h 24 min
